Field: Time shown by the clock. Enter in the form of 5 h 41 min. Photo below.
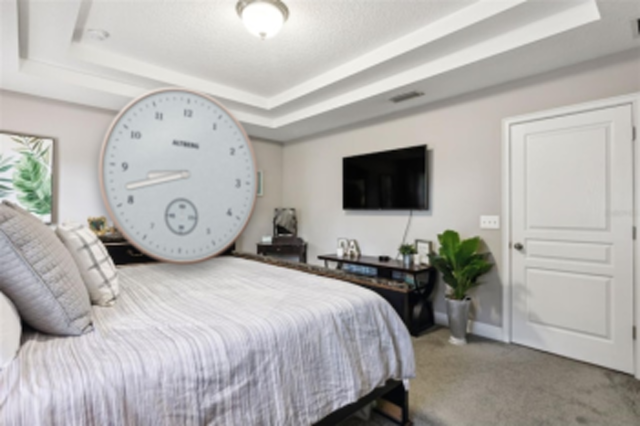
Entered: 8 h 42 min
